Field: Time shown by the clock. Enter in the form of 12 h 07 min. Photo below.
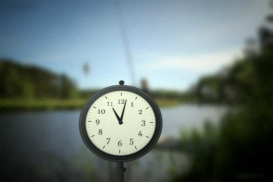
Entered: 11 h 02 min
